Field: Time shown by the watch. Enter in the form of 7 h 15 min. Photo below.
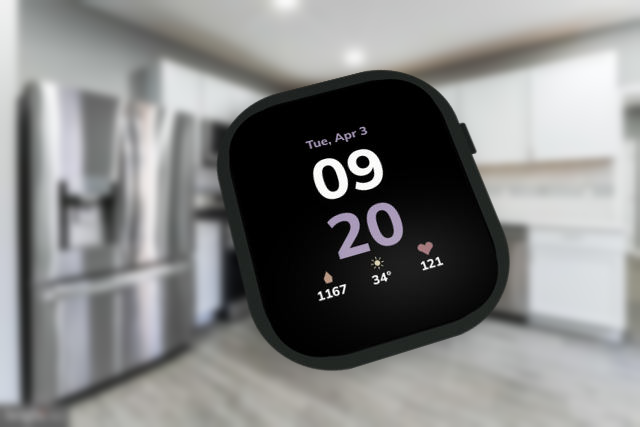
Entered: 9 h 20 min
